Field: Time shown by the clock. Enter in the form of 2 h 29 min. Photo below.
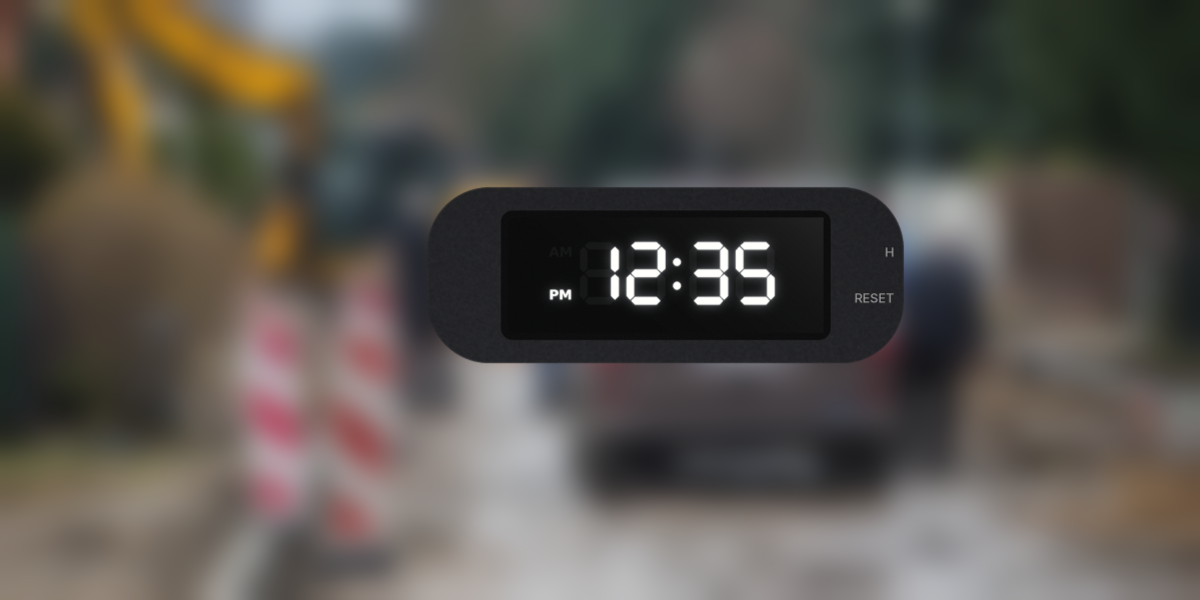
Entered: 12 h 35 min
